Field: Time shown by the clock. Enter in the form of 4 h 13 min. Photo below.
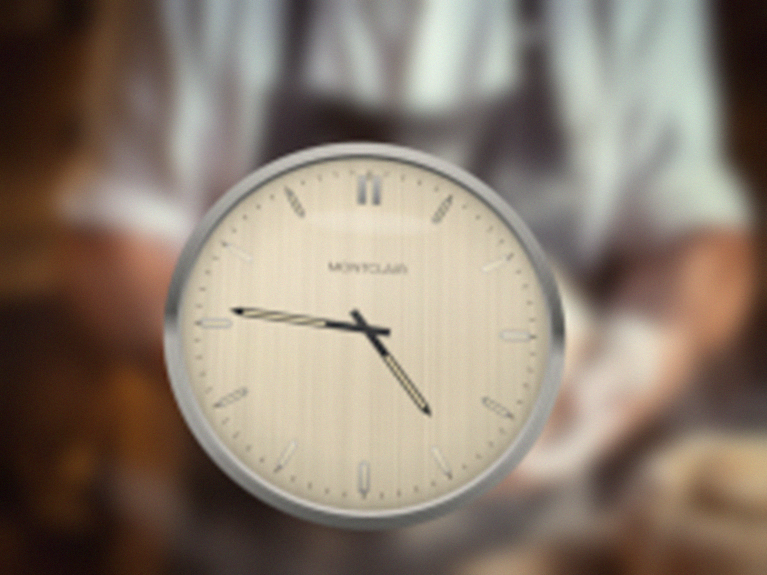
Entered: 4 h 46 min
